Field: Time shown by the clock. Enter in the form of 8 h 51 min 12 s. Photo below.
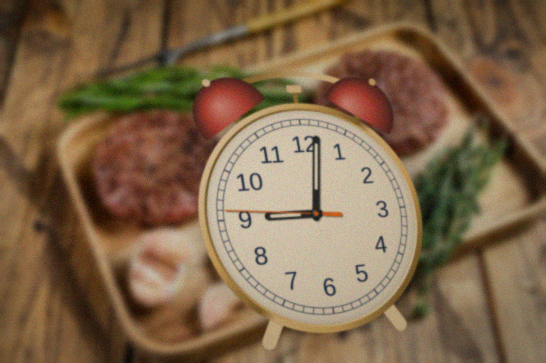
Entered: 9 h 01 min 46 s
